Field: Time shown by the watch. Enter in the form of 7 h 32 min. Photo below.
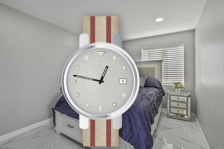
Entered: 12 h 47 min
